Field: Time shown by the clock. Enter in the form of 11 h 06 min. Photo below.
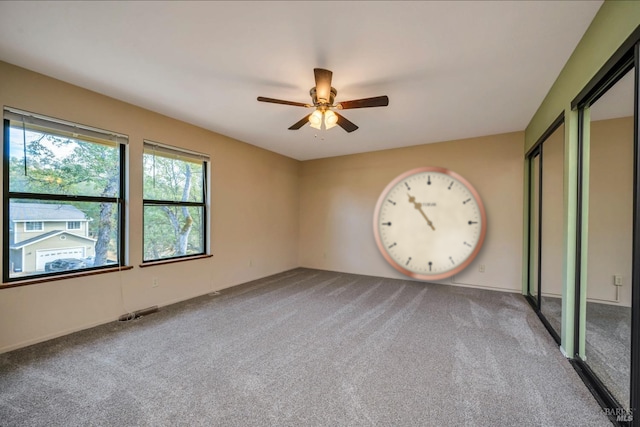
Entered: 10 h 54 min
